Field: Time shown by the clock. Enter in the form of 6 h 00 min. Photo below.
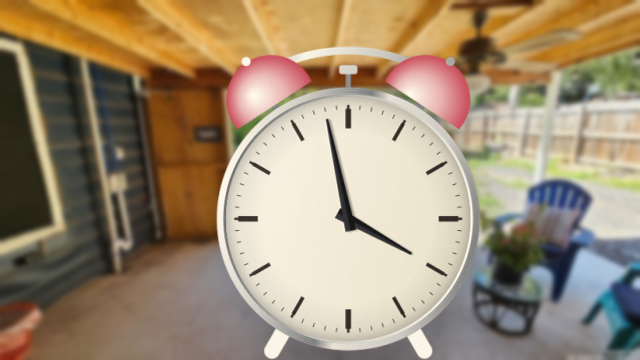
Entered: 3 h 58 min
